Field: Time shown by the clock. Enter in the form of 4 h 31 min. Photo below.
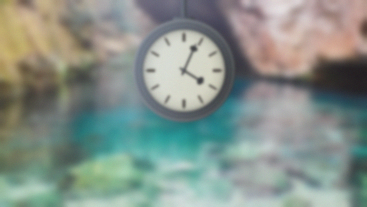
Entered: 4 h 04 min
